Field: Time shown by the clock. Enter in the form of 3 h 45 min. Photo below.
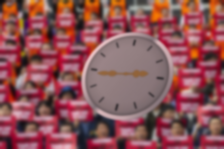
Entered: 2 h 44 min
